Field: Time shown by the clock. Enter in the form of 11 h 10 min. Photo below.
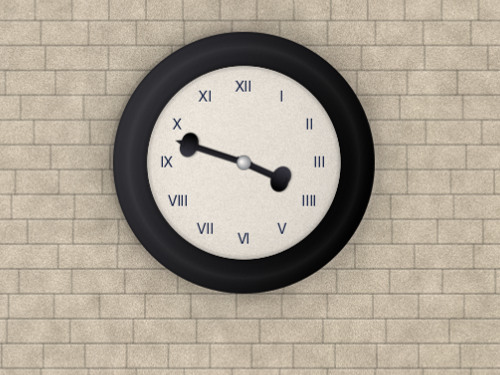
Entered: 3 h 48 min
